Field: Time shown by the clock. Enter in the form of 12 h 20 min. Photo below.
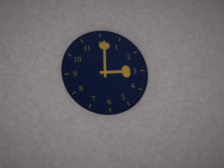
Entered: 3 h 01 min
